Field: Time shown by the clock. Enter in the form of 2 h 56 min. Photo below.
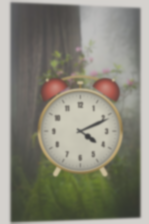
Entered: 4 h 11 min
